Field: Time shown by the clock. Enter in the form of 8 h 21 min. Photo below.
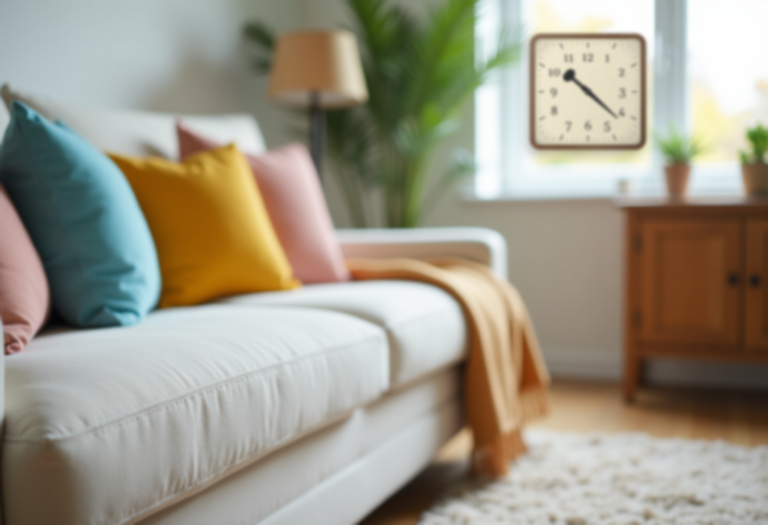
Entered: 10 h 22 min
